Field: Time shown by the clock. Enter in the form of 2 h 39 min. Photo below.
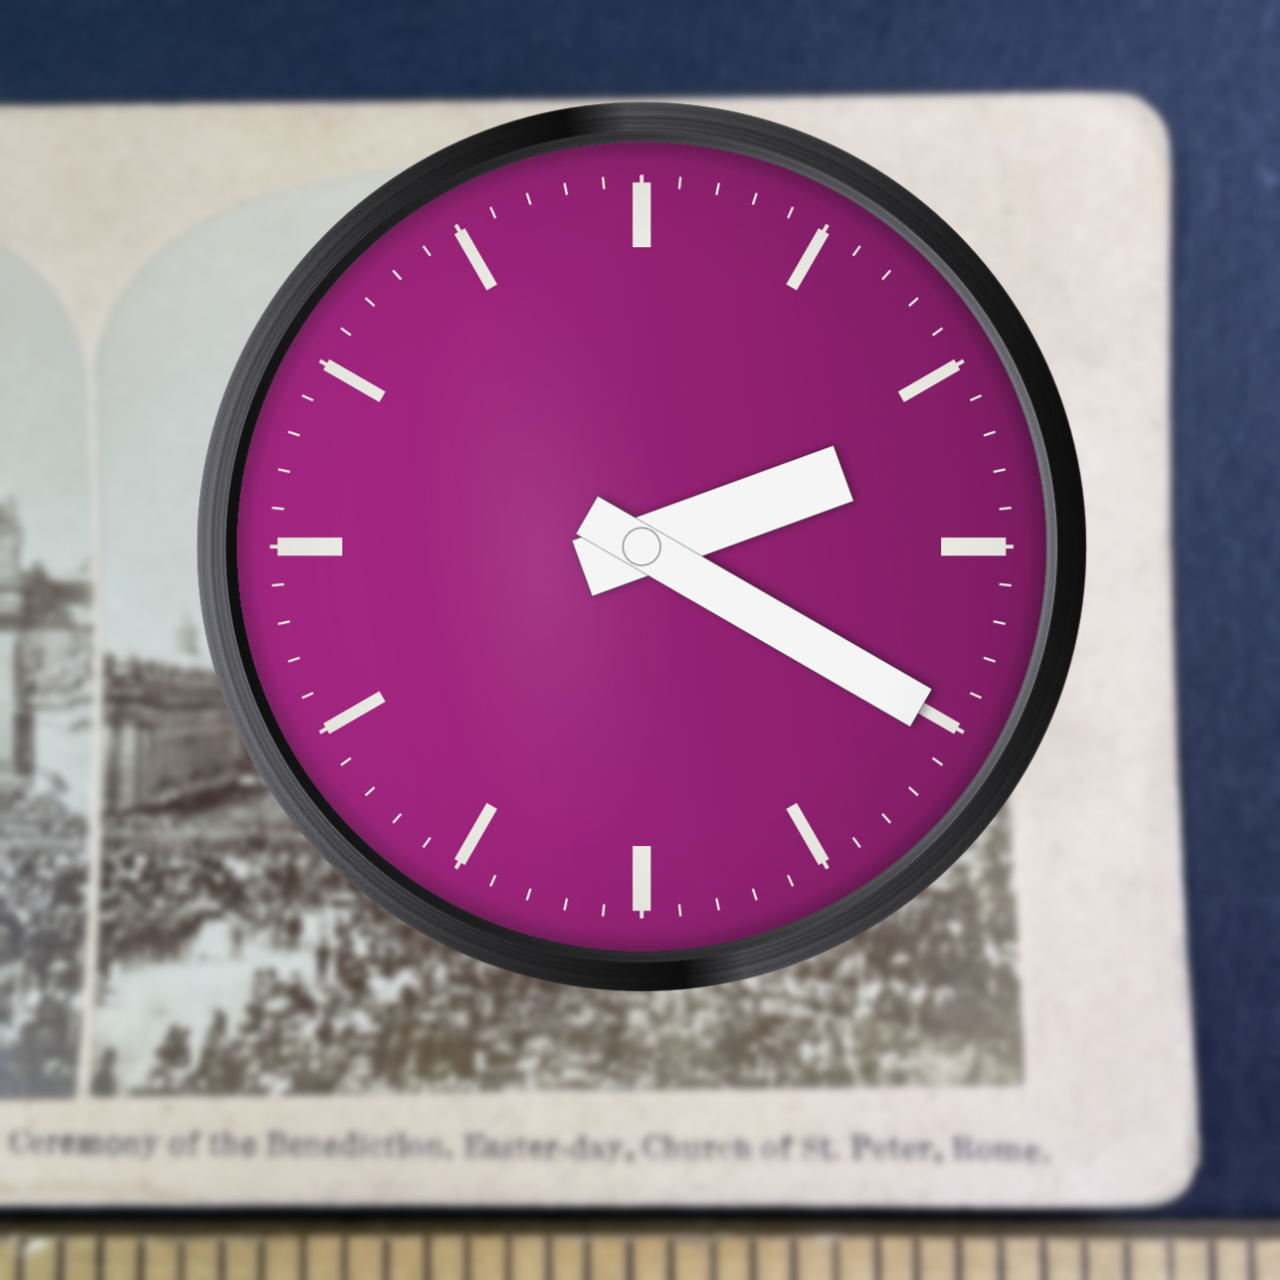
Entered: 2 h 20 min
